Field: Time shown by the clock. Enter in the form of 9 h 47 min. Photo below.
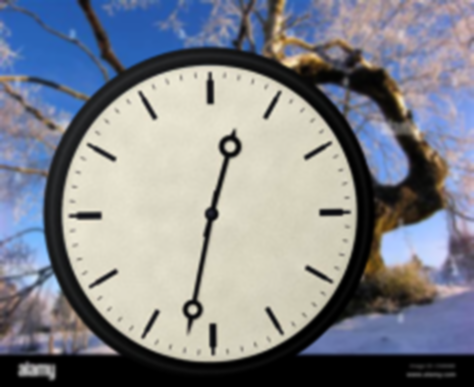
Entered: 12 h 32 min
